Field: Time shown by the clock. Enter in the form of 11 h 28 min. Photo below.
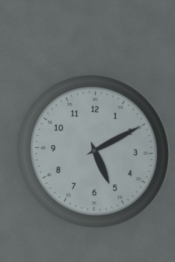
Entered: 5 h 10 min
